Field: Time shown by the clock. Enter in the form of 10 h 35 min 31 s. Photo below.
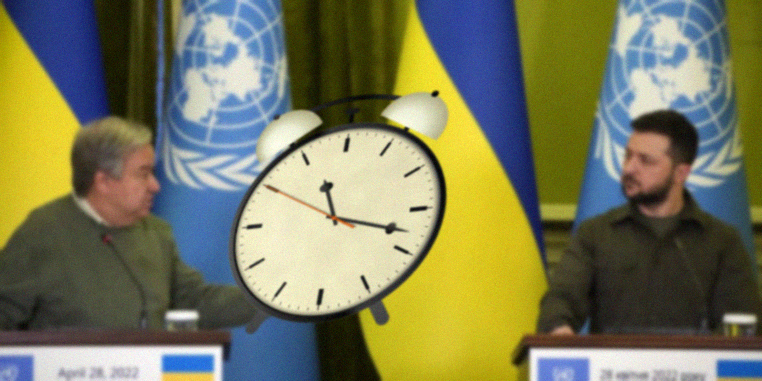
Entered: 11 h 17 min 50 s
